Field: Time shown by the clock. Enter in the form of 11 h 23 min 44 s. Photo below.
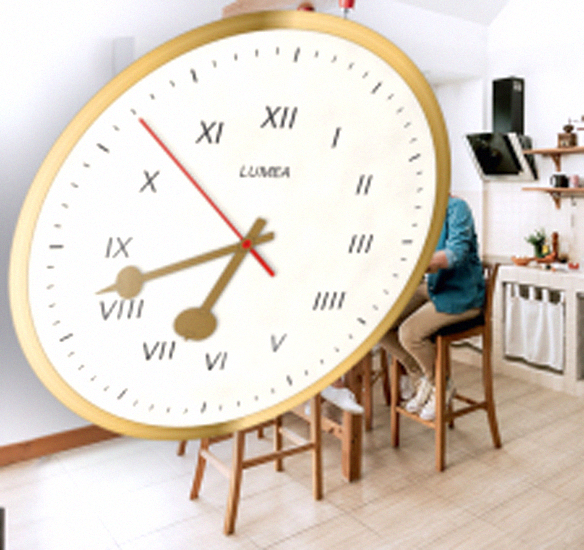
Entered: 6 h 41 min 52 s
